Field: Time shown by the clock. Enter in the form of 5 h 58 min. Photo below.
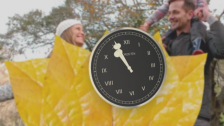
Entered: 10 h 56 min
